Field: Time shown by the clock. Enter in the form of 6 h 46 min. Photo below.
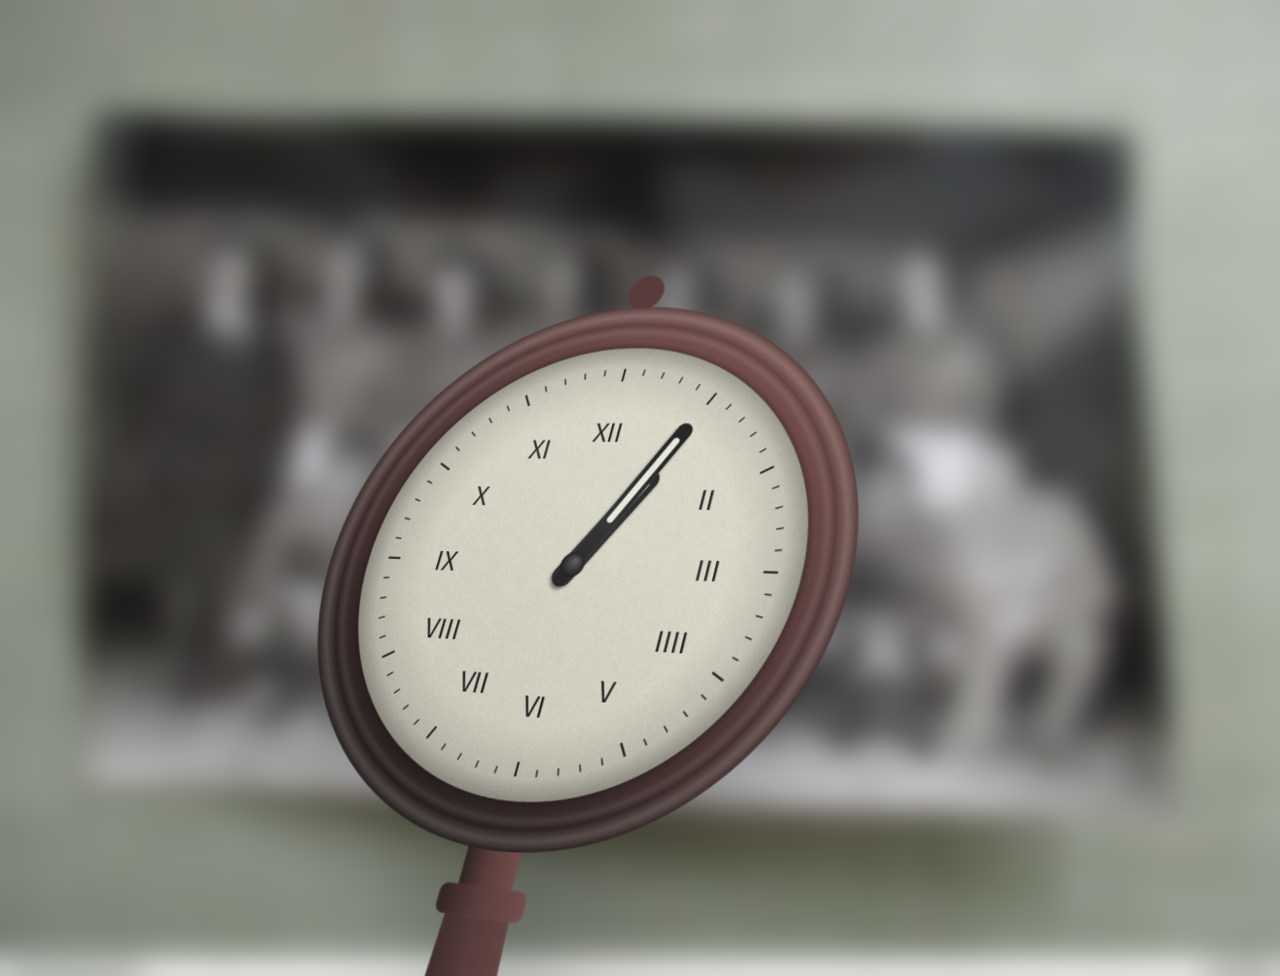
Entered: 1 h 05 min
